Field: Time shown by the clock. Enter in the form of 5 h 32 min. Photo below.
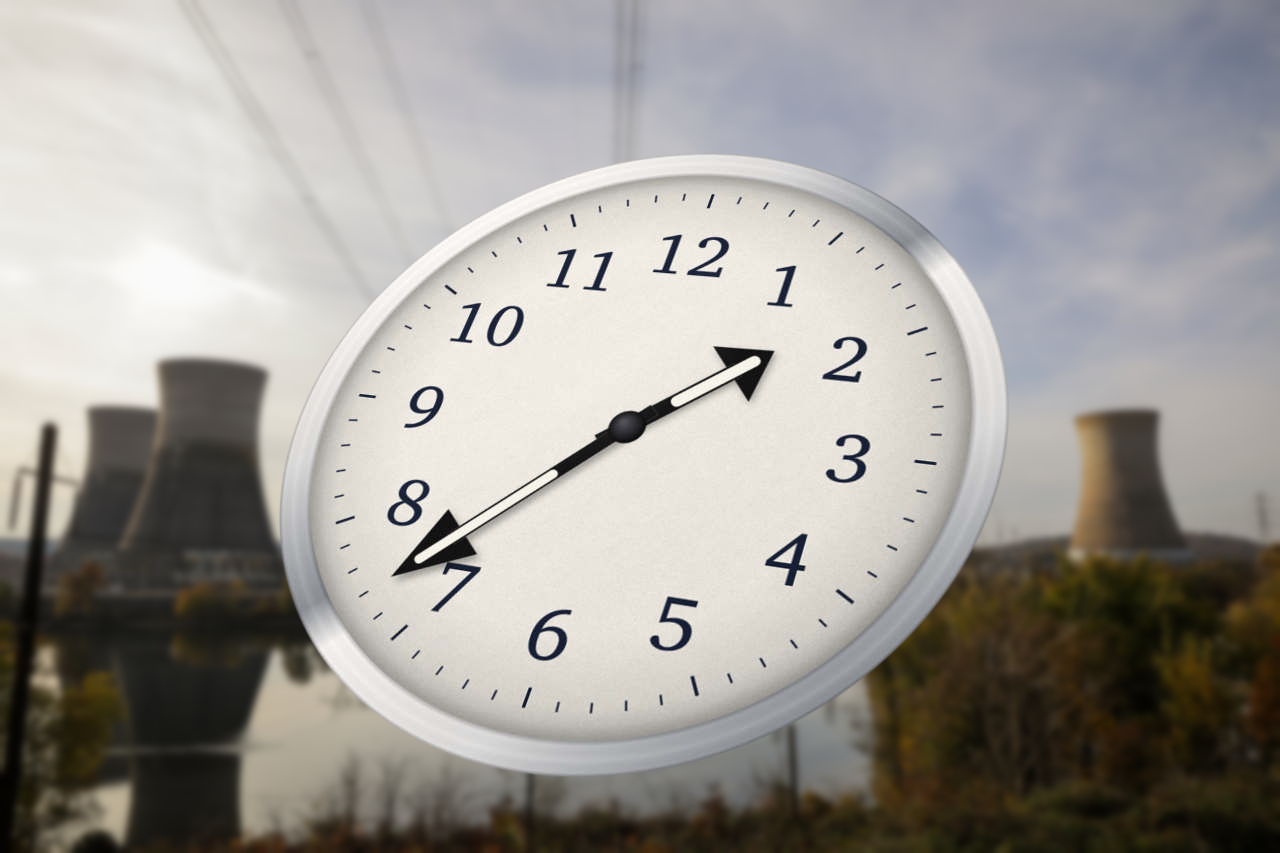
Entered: 1 h 37 min
